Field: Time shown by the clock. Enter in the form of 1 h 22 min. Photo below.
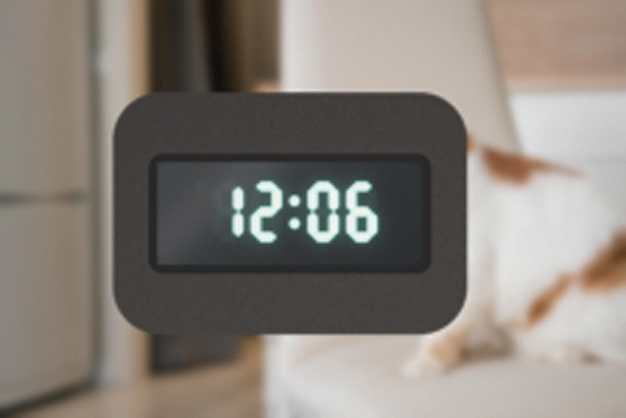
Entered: 12 h 06 min
